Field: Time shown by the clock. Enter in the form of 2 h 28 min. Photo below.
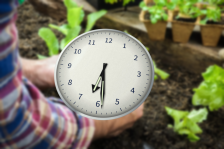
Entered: 6 h 29 min
